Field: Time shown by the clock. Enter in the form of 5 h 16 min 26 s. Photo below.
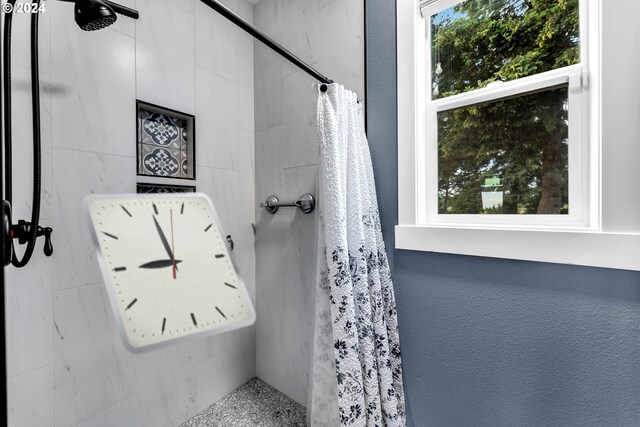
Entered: 8 h 59 min 03 s
